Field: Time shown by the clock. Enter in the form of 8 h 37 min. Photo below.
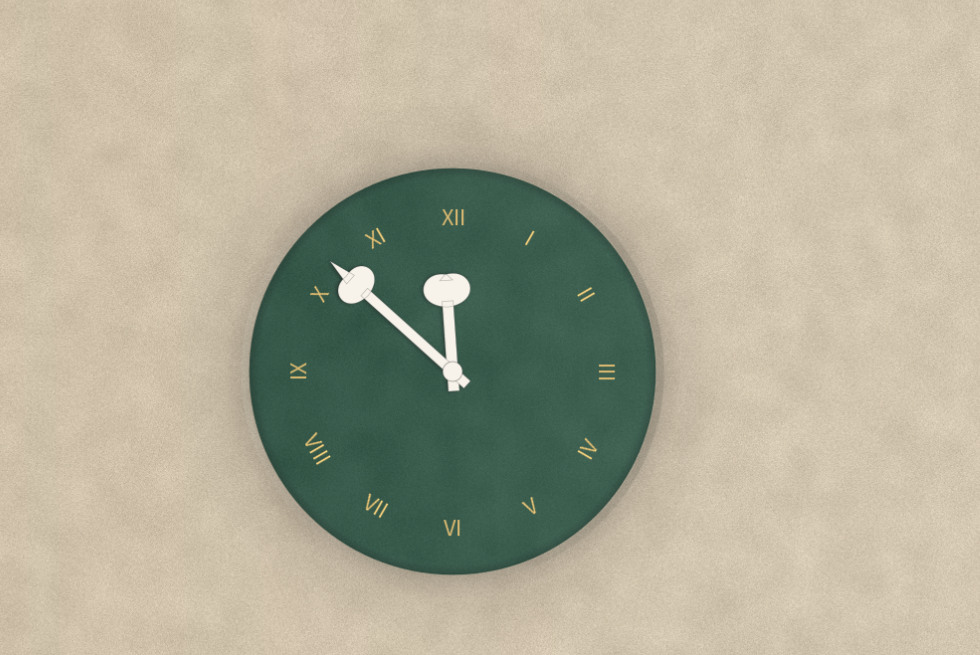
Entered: 11 h 52 min
